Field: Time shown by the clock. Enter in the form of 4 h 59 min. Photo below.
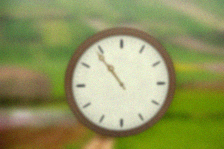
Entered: 10 h 54 min
